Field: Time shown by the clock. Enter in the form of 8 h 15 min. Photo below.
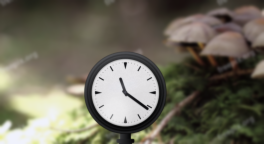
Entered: 11 h 21 min
